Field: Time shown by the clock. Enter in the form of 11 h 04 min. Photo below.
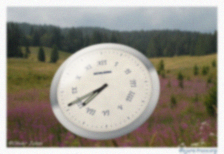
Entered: 7 h 41 min
